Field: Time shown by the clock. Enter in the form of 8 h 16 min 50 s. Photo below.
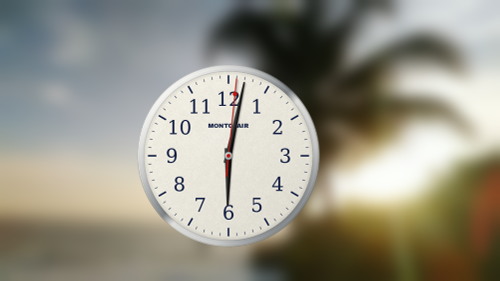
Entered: 6 h 02 min 01 s
